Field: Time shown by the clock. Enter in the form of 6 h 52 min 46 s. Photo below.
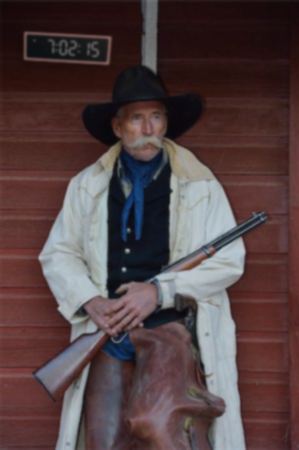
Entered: 7 h 02 min 15 s
